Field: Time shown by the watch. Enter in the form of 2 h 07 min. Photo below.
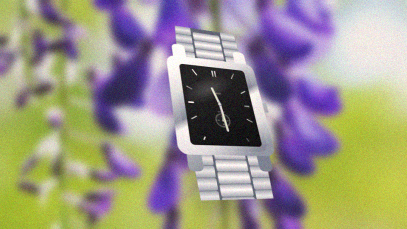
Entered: 11 h 29 min
